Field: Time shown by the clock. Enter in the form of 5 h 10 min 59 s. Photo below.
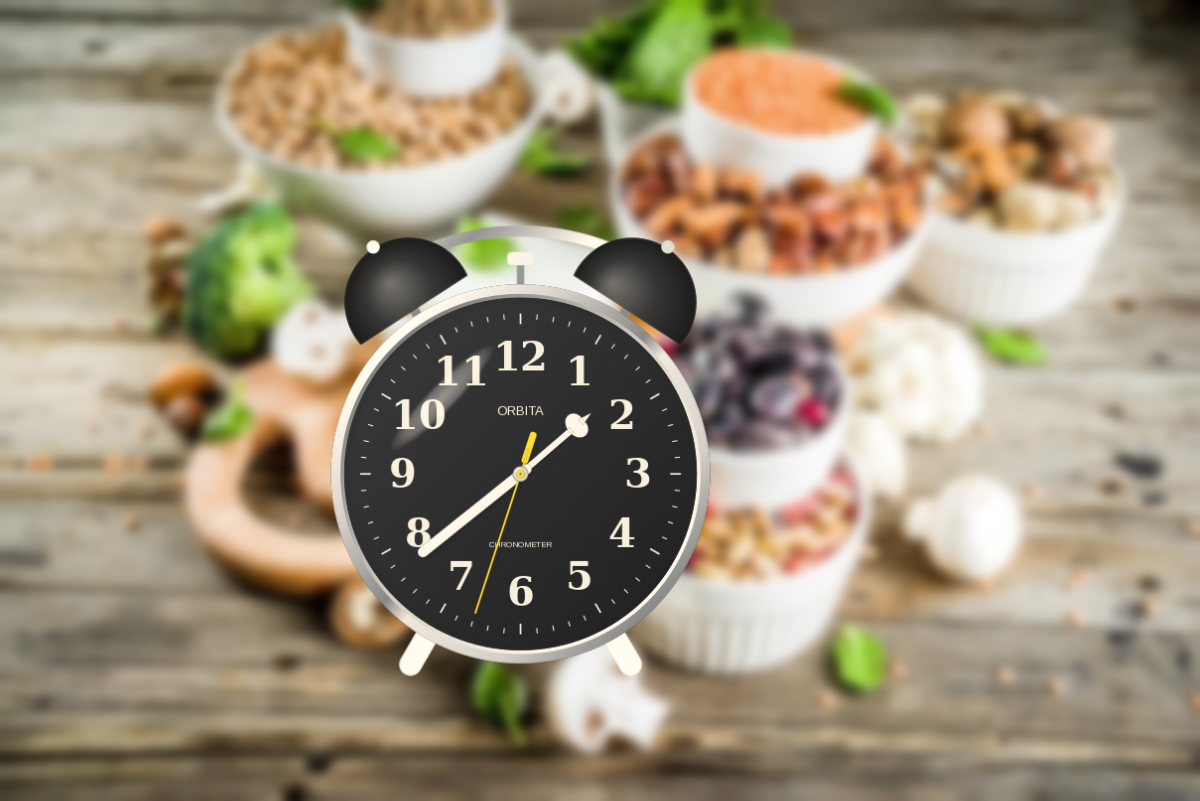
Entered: 1 h 38 min 33 s
